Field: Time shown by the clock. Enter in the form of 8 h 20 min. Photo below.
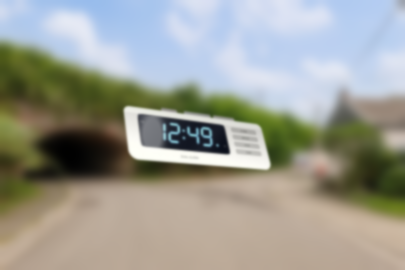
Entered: 12 h 49 min
